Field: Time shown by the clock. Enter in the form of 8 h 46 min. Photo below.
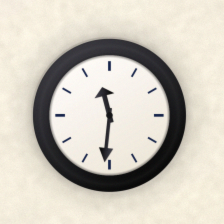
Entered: 11 h 31 min
